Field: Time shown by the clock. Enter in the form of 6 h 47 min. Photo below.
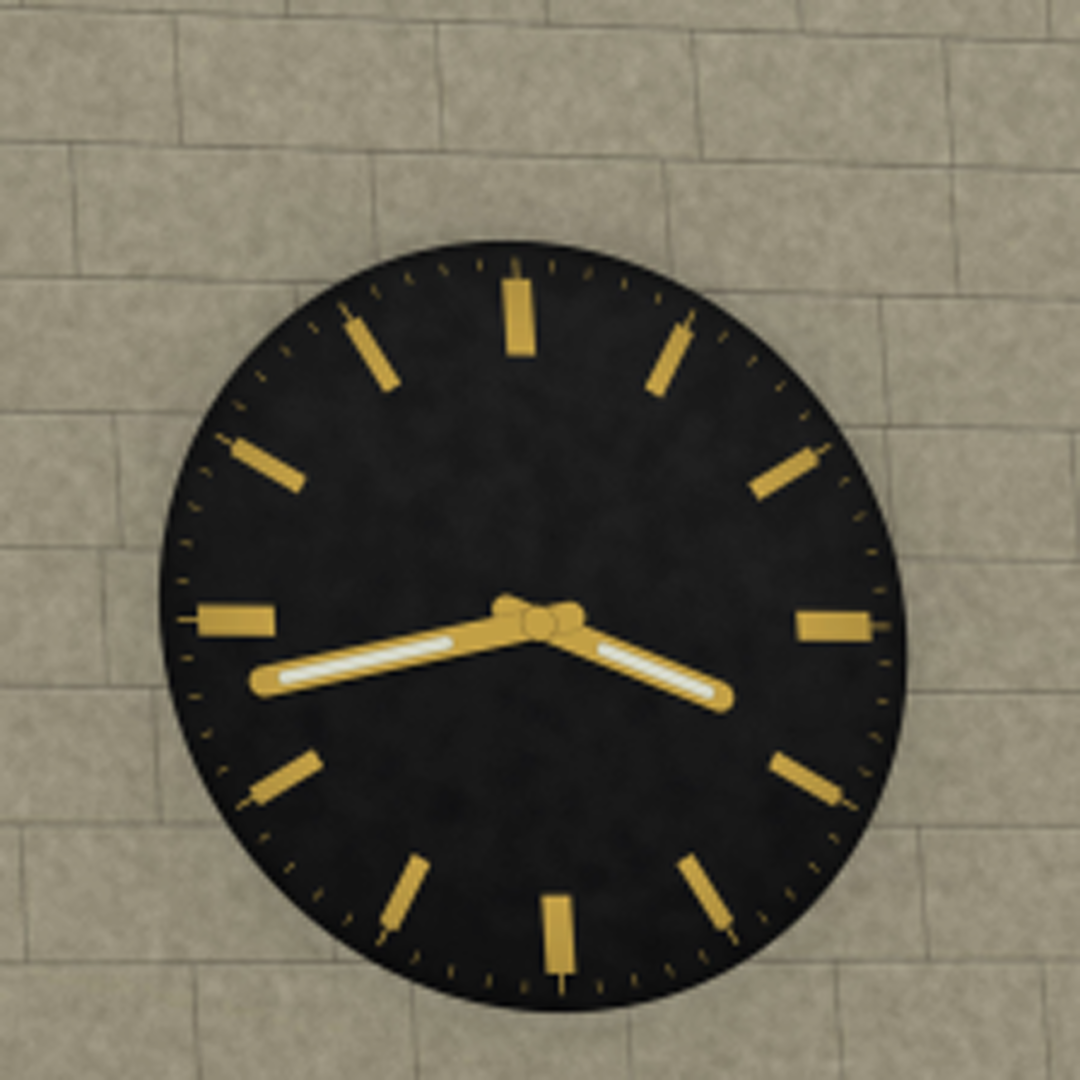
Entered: 3 h 43 min
